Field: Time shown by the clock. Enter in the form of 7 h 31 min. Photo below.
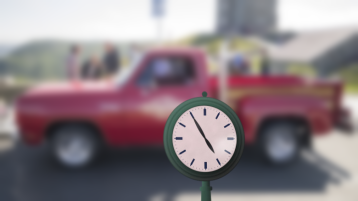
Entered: 4 h 55 min
